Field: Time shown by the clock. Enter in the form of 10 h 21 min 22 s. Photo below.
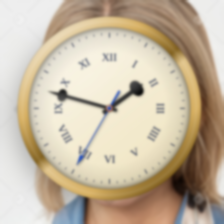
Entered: 1 h 47 min 35 s
